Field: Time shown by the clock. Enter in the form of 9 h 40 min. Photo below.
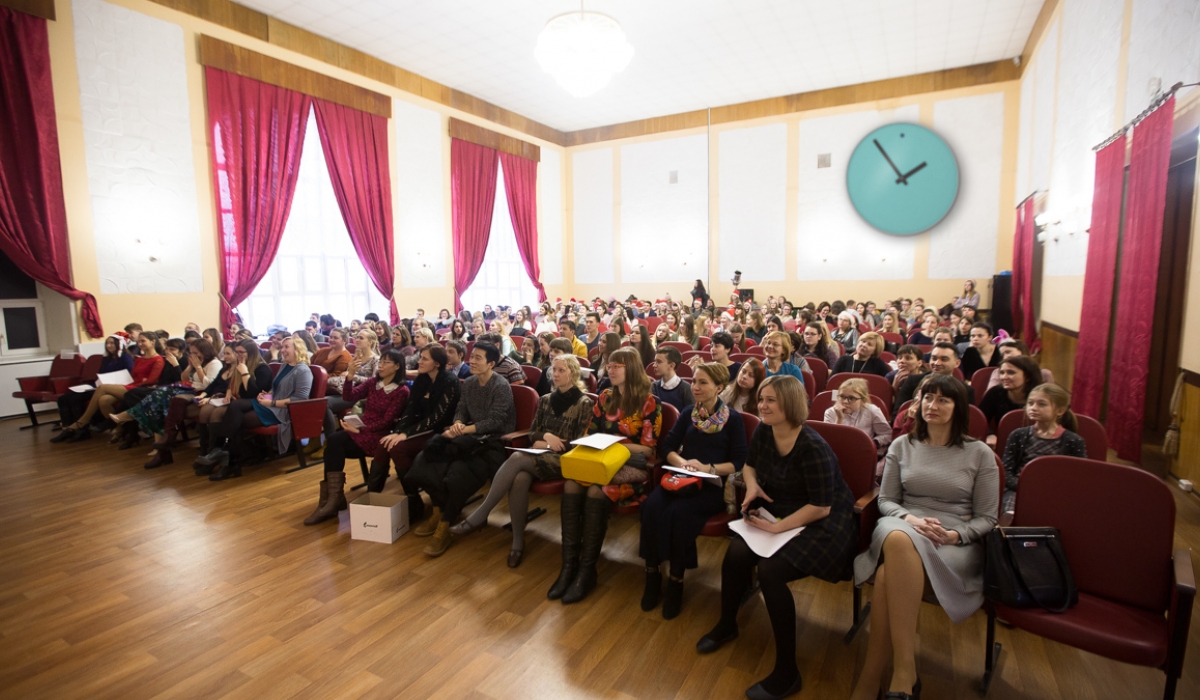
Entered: 1 h 54 min
